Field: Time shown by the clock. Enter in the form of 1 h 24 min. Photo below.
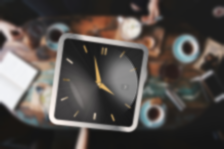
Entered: 3 h 57 min
